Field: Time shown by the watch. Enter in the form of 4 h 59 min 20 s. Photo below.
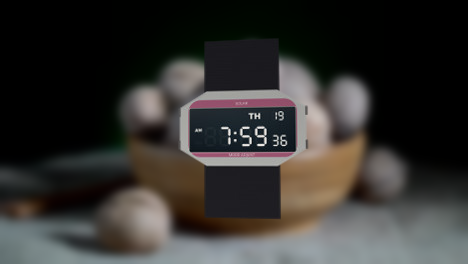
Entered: 7 h 59 min 36 s
